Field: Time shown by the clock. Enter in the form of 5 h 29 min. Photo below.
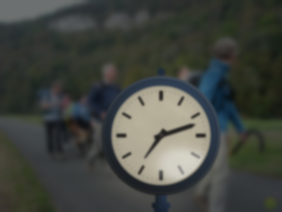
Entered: 7 h 12 min
